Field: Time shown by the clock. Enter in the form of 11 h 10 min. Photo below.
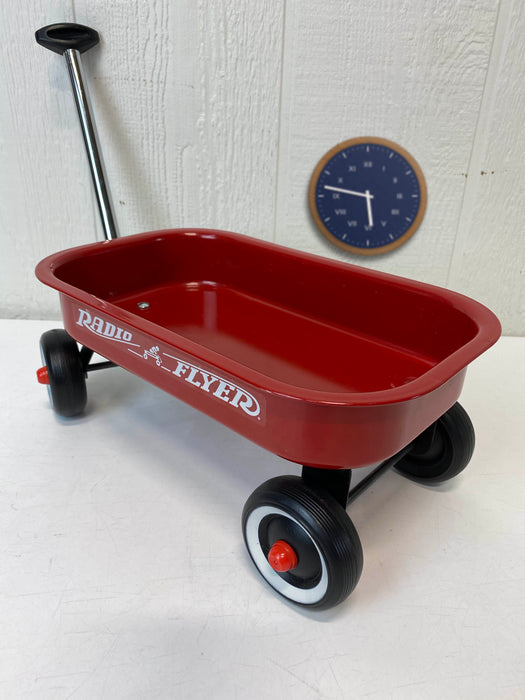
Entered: 5 h 47 min
